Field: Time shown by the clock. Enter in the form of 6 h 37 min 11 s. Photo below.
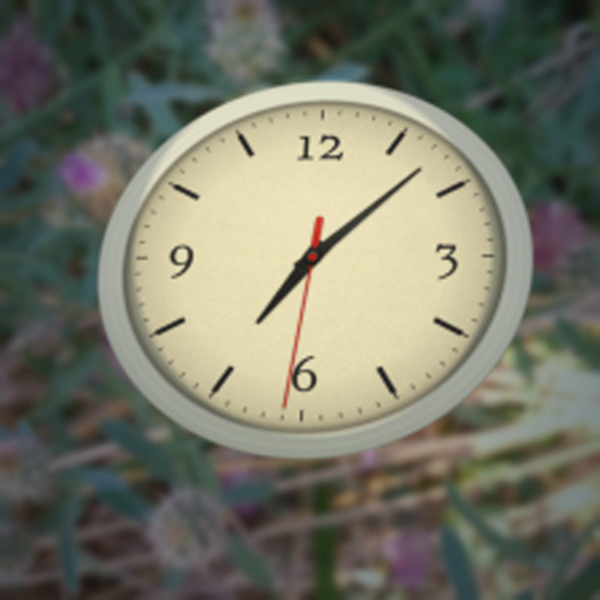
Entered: 7 h 07 min 31 s
